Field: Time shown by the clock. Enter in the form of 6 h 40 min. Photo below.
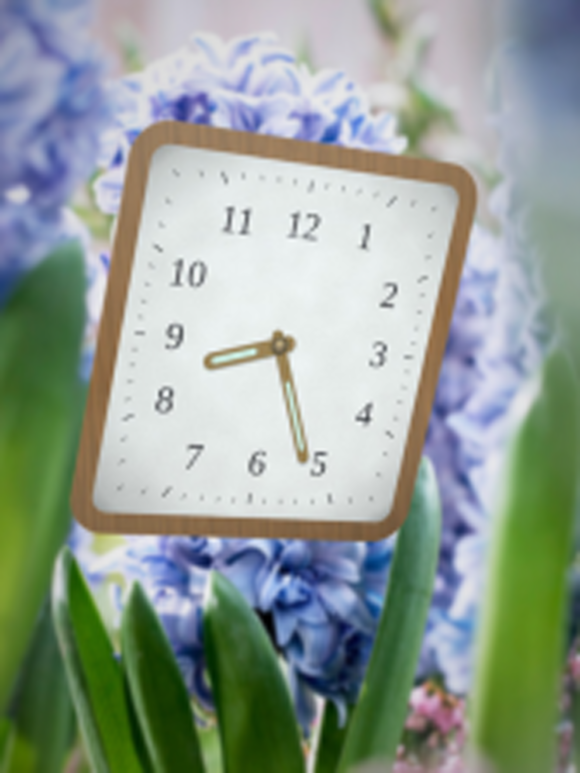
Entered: 8 h 26 min
